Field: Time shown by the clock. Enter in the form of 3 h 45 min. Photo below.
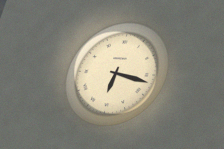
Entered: 6 h 17 min
